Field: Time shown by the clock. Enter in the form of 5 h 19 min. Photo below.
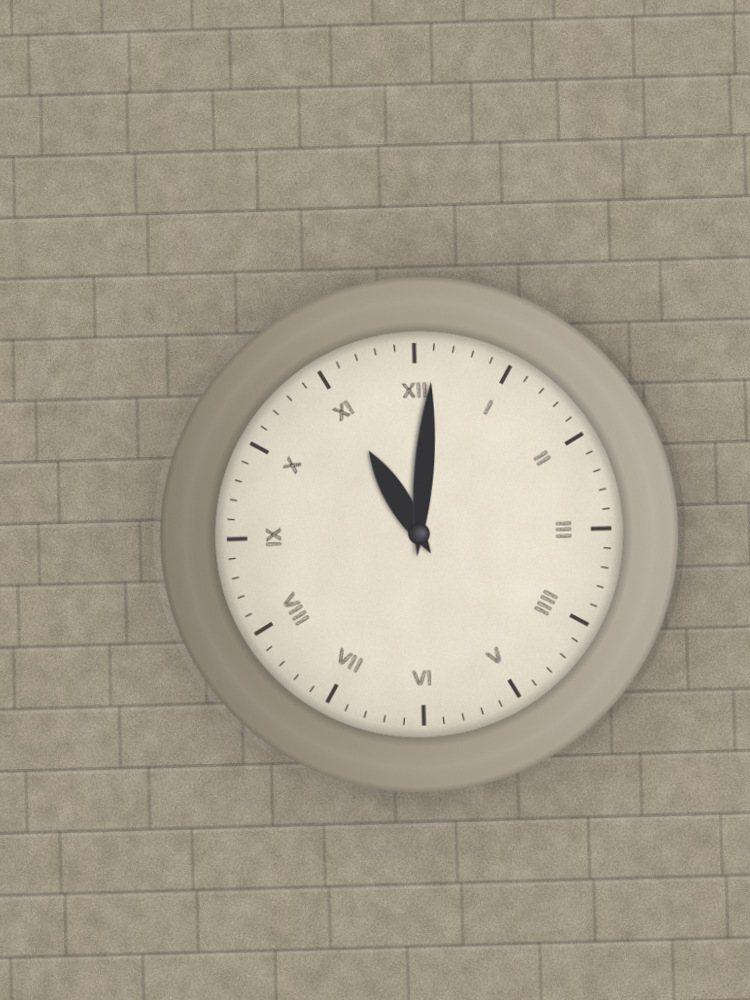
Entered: 11 h 01 min
